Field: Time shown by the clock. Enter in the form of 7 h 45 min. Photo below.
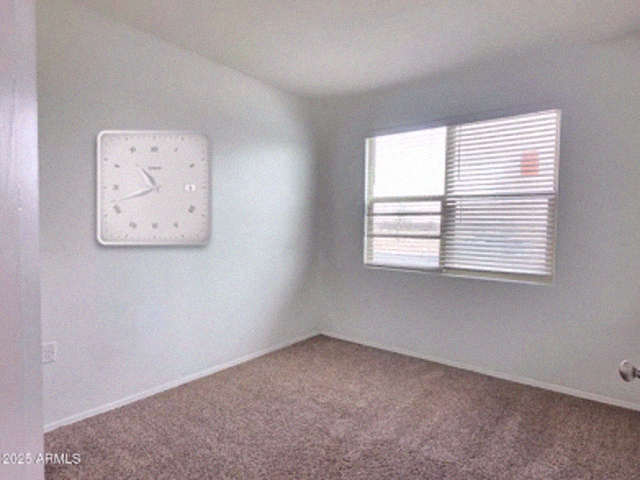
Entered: 10 h 42 min
